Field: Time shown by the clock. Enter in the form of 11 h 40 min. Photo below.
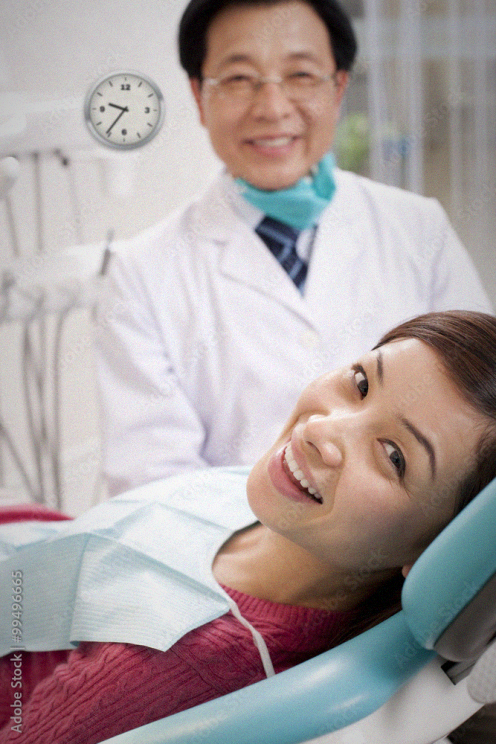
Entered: 9 h 36 min
